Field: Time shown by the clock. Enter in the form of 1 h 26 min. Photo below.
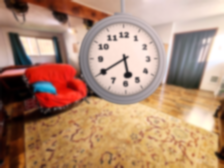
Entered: 5 h 40 min
